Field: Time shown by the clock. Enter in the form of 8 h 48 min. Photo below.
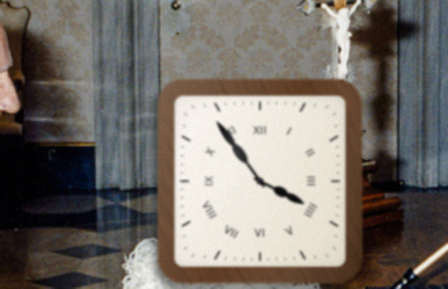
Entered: 3 h 54 min
